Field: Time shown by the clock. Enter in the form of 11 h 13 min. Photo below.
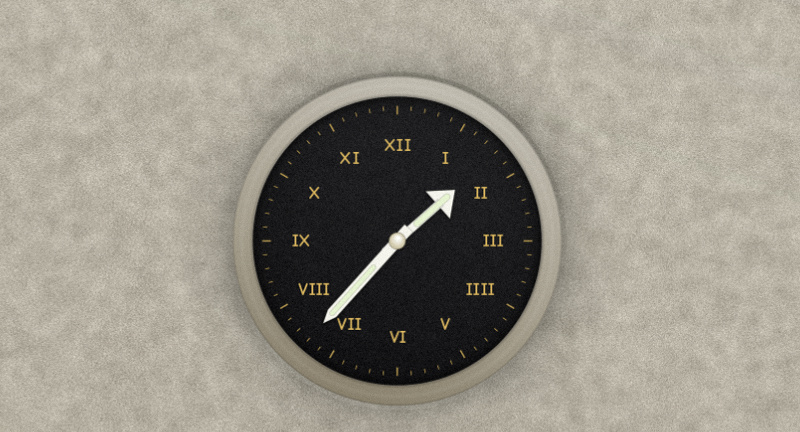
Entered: 1 h 37 min
